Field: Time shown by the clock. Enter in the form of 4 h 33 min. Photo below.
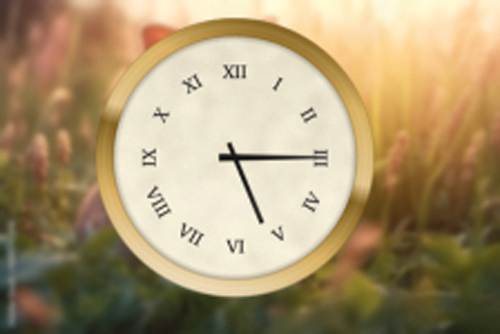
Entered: 5 h 15 min
